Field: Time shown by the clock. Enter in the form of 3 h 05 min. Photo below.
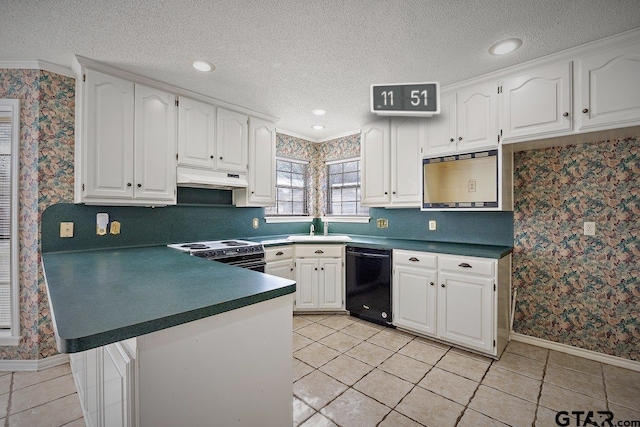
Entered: 11 h 51 min
